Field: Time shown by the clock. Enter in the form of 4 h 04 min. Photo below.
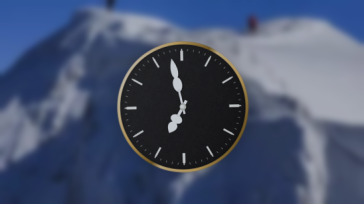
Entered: 6 h 58 min
